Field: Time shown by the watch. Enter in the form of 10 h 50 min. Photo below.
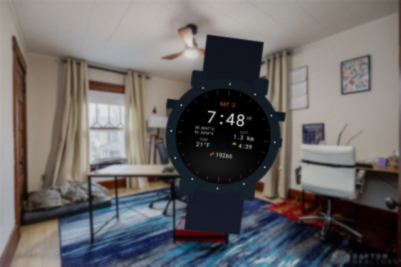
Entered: 7 h 48 min
